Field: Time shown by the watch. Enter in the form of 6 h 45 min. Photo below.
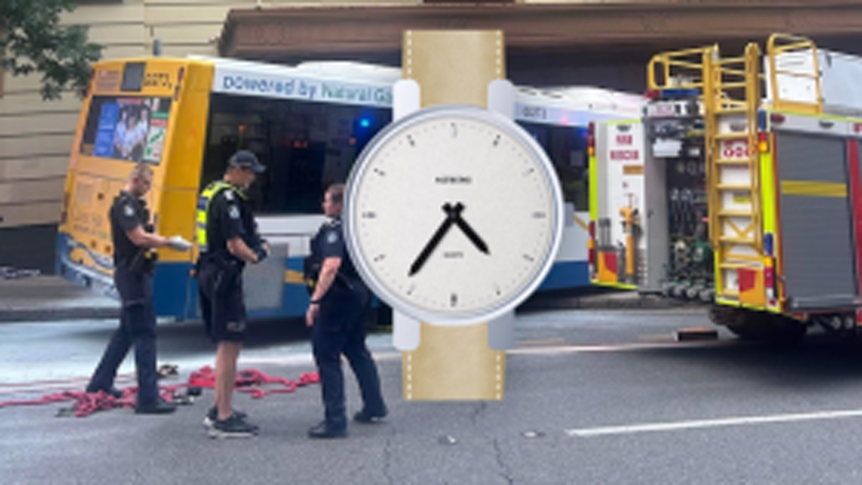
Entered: 4 h 36 min
